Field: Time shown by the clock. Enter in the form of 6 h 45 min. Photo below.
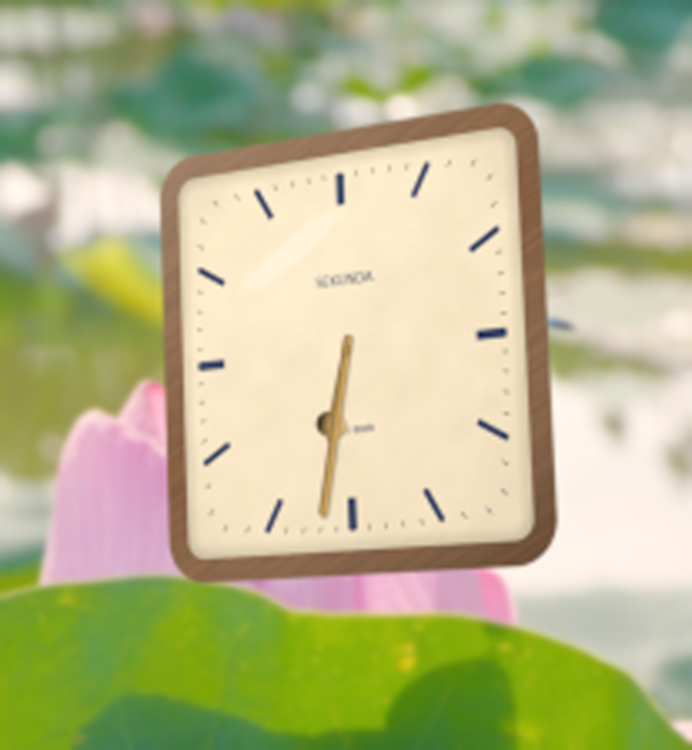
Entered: 6 h 32 min
